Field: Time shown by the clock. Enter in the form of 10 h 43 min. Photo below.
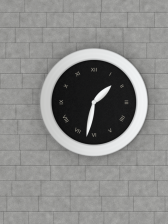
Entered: 1 h 32 min
